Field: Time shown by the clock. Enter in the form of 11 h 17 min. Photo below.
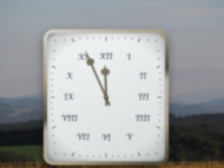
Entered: 11 h 56 min
